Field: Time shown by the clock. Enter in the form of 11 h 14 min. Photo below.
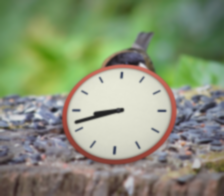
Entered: 8 h 42 min
